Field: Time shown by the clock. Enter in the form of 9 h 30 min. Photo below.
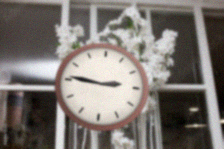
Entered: 2 h 46 min
